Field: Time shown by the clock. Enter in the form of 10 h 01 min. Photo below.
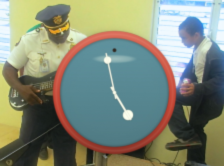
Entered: 4 h 58 min
